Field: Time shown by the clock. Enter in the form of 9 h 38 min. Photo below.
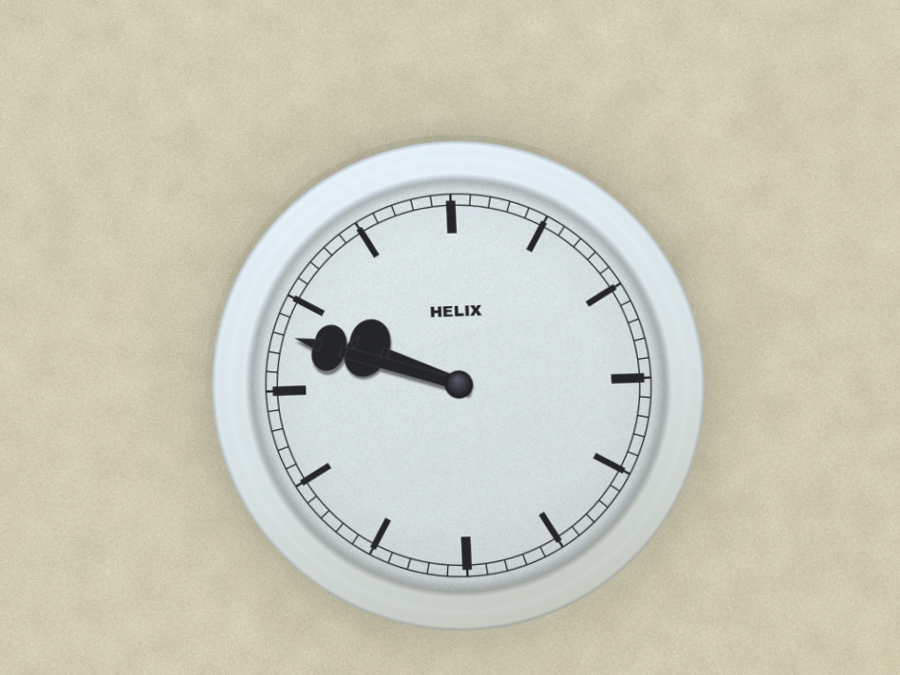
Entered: 9 h 48 min
